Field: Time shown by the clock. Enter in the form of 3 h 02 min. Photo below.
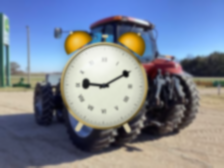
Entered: 9 h 10 min
